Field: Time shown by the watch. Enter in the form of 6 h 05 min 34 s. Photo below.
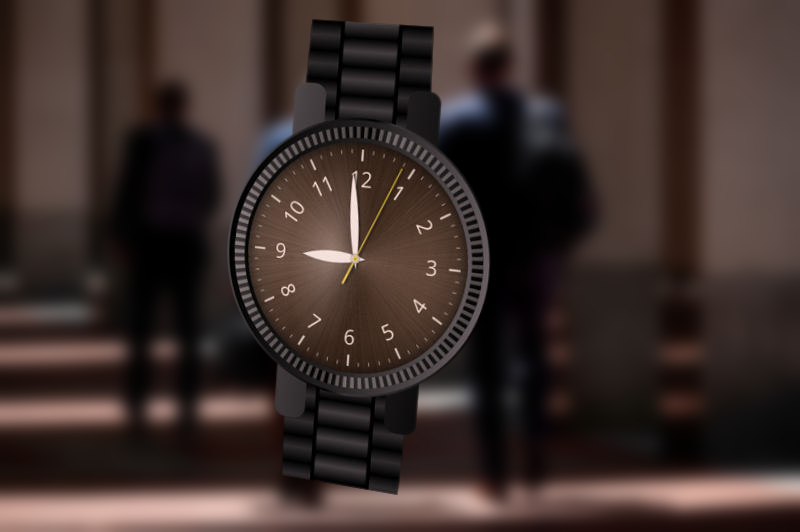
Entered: 8 h 59 min 04 s
